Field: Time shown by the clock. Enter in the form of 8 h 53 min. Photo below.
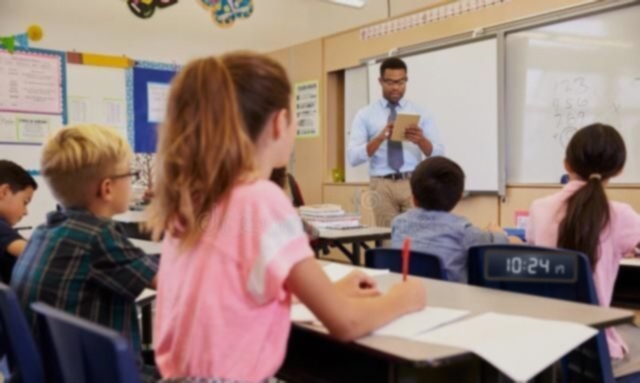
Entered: 10 h 24 min
